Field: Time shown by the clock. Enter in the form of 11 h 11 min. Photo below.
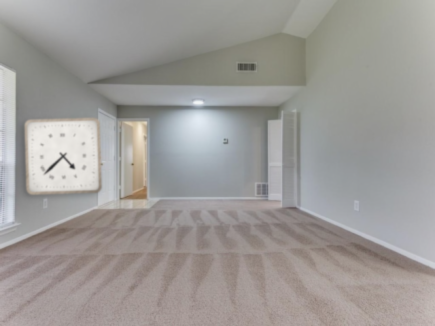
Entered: 4 h 38 min
